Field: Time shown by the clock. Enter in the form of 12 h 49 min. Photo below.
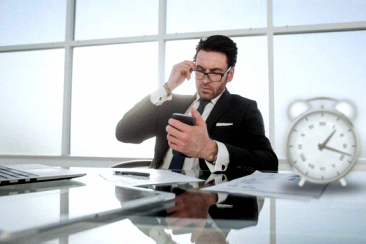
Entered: 1 h 18 min
